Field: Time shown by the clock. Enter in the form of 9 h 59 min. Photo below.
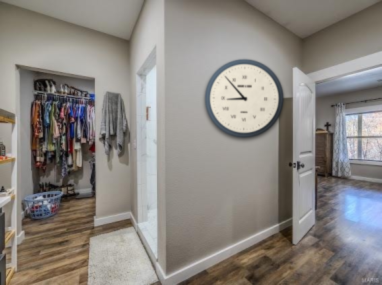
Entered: 8 h 53 min
